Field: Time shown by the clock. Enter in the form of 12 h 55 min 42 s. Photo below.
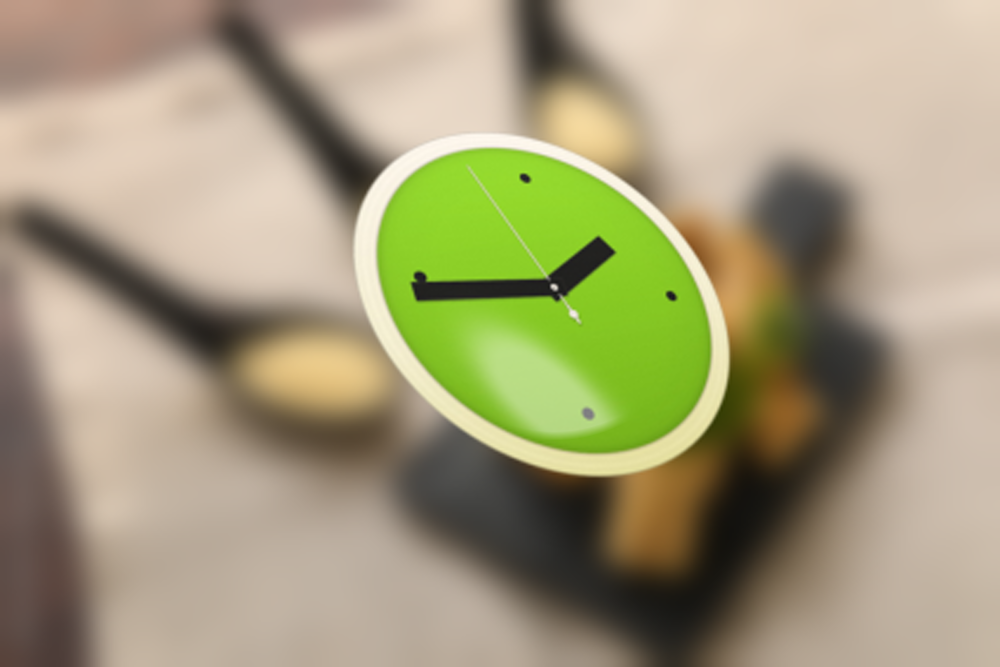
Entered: 1 h 43 min 56 s
